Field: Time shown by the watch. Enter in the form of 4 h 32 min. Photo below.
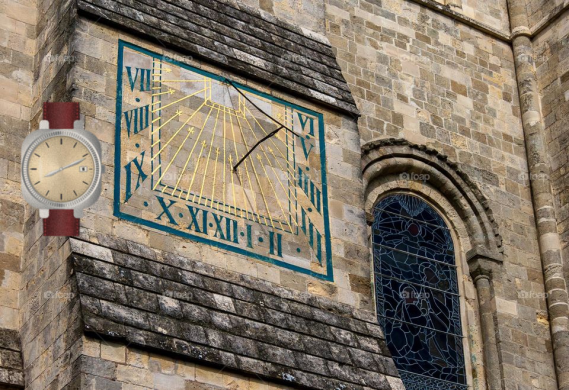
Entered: 8 h 11 min
